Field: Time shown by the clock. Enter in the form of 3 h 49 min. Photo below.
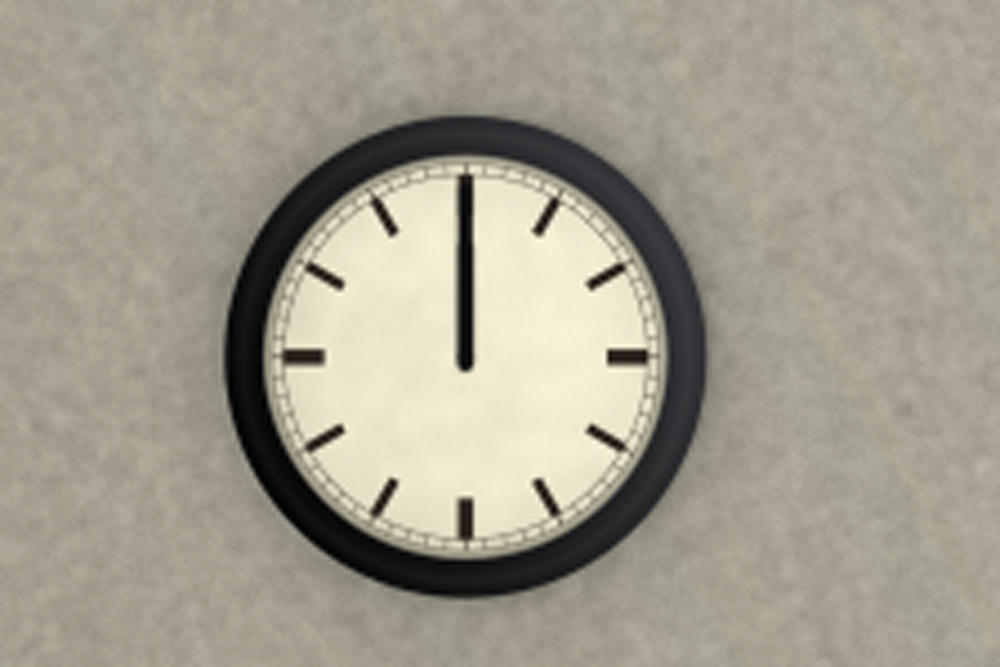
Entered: 12 h 00 min
